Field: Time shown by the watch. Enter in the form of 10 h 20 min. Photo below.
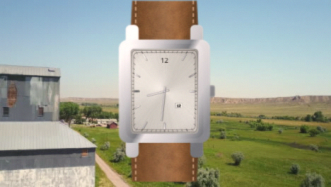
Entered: 8 h 31 min
